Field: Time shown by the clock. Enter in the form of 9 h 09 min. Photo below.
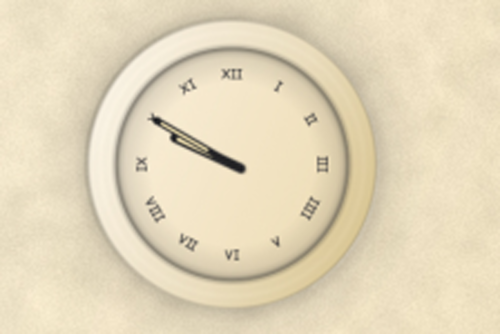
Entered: 9 h 50 min
